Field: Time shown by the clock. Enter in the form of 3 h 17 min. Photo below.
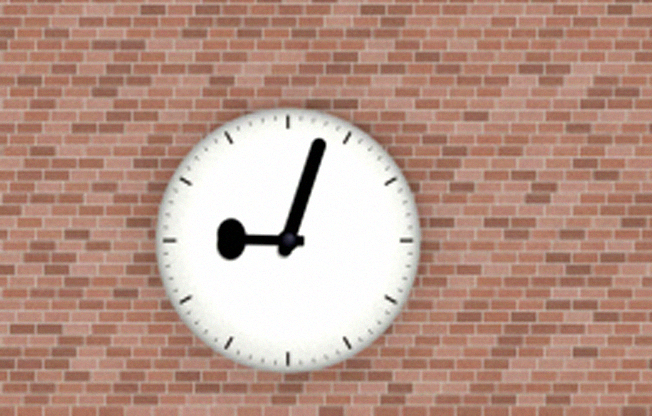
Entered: 9 h 03 min
